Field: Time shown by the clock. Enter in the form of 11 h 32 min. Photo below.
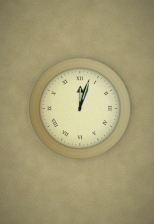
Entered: 12 h 03 min
